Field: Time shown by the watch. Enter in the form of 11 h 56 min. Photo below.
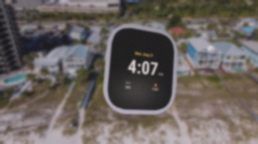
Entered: 4 h 07 min
